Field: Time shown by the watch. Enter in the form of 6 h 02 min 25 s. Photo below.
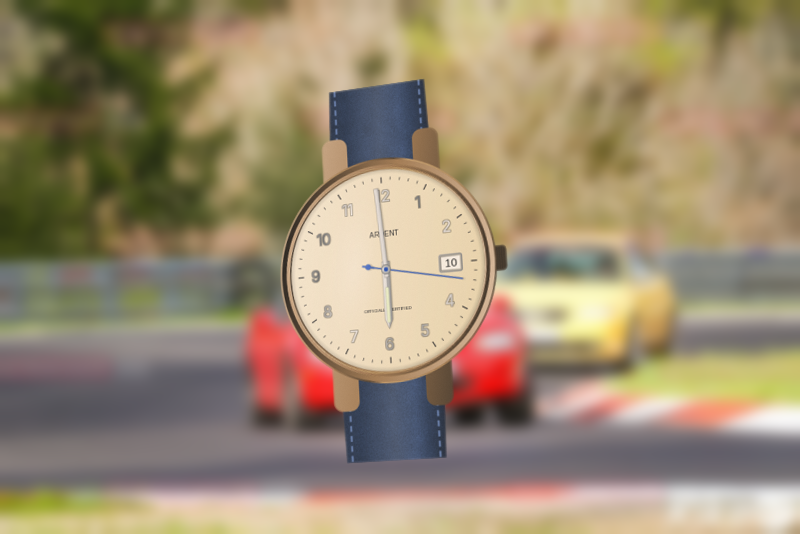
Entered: 5 h 59 min 17 s
